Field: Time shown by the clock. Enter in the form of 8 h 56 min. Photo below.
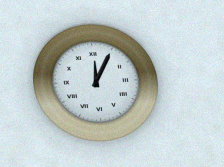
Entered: 12 h 05 min
